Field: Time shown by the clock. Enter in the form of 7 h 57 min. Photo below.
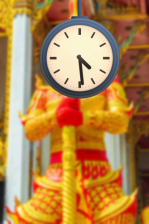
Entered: 4 h 29 min
